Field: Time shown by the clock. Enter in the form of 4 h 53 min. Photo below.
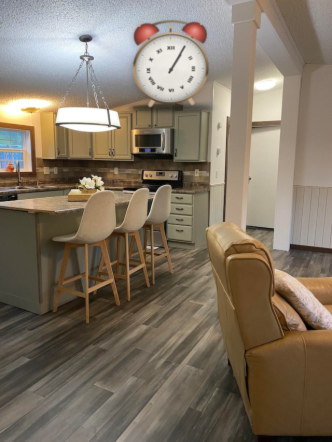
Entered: 1 h 05 min
